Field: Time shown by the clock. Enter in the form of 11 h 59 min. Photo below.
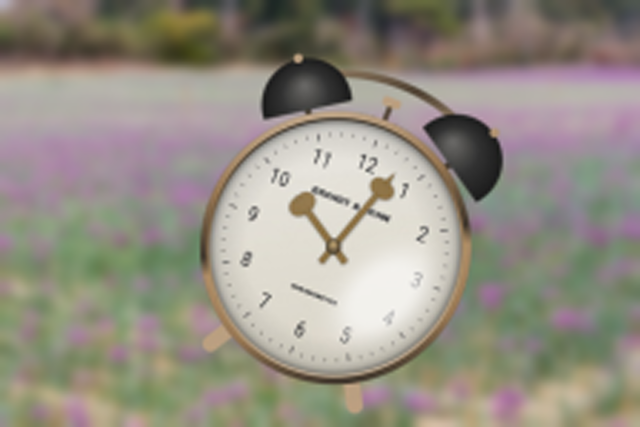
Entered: 10 h 03 min
